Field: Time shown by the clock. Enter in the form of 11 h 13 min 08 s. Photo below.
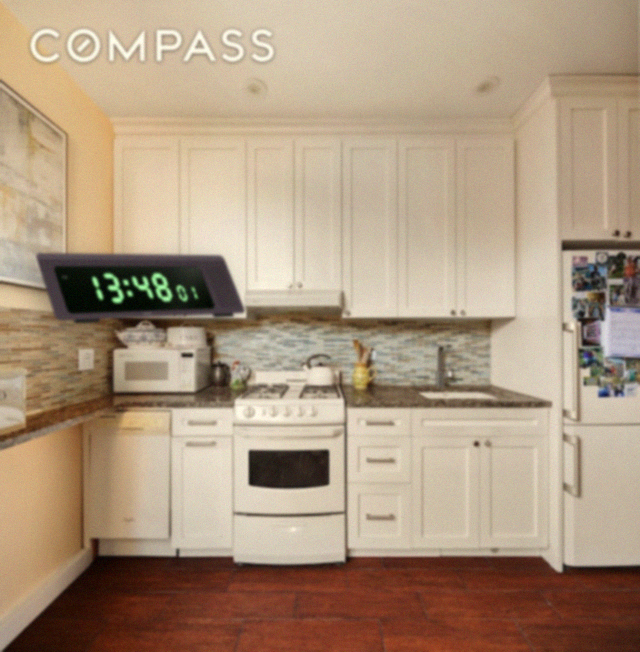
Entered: 13 h 48 min 01 s
